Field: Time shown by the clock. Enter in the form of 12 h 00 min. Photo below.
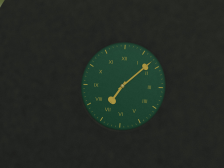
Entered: 7 h 08 min
